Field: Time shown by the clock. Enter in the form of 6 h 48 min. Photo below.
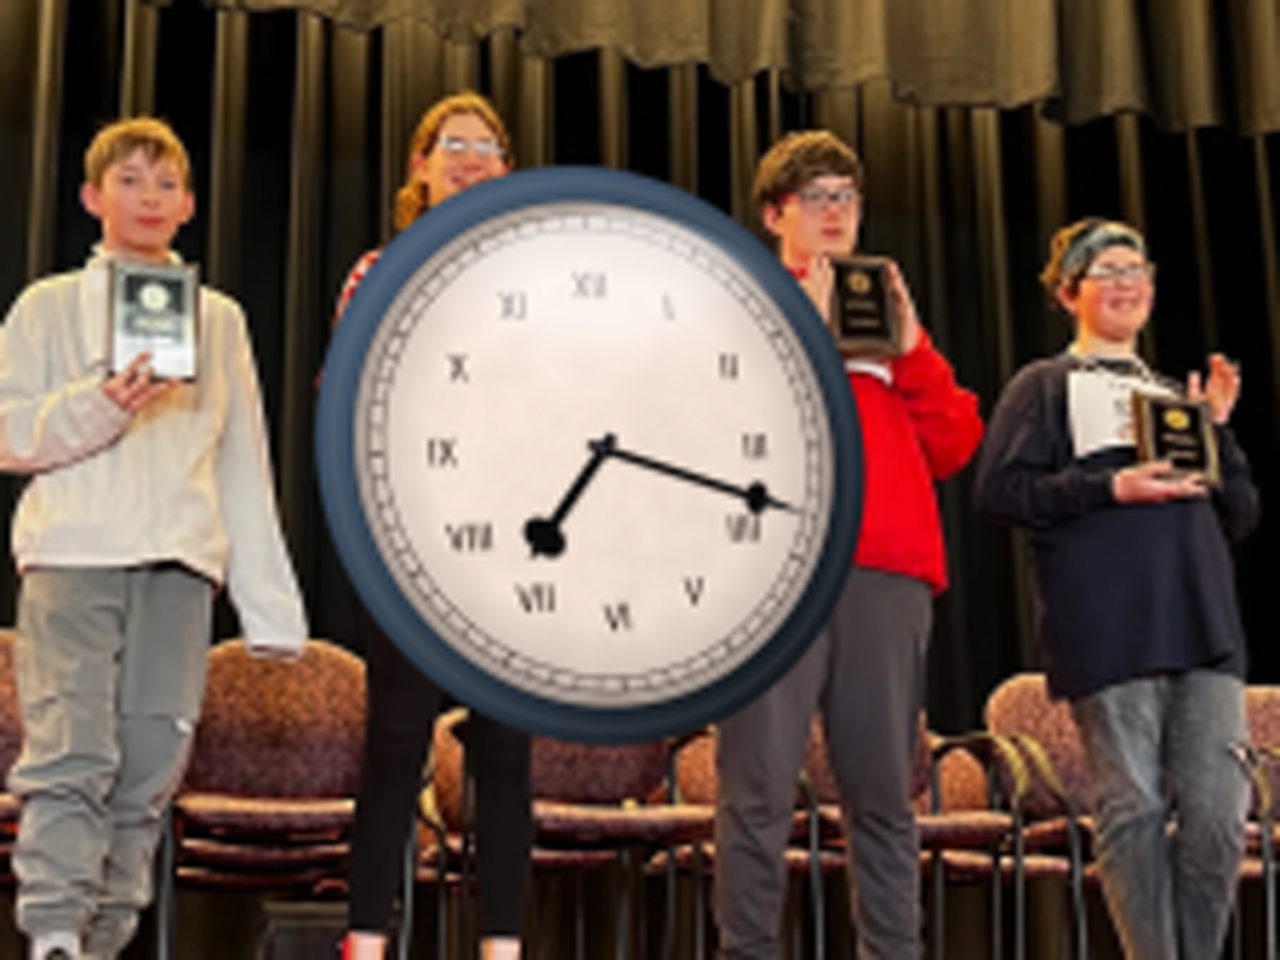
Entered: 7 h 18 min
